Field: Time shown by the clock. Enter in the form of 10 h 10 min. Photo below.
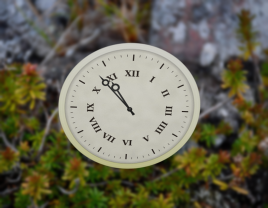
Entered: 10 h 53 min
